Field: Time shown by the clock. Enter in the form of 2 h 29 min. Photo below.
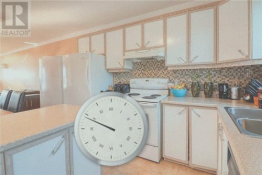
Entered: 9 h 49 min
